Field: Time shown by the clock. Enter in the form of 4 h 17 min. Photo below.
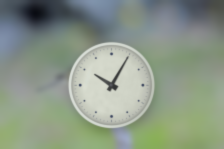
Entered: 10 h 05 min
